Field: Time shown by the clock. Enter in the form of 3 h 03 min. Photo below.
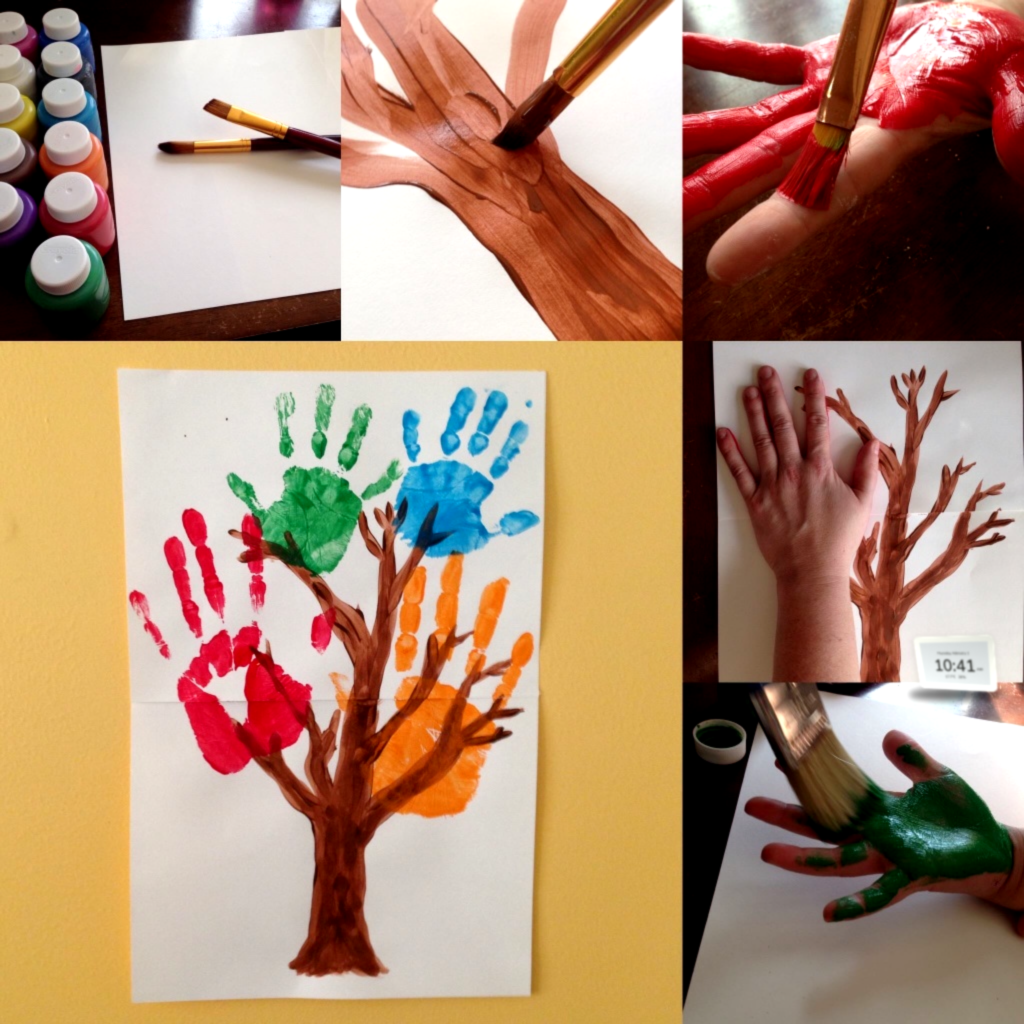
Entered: 10 h 41 min
